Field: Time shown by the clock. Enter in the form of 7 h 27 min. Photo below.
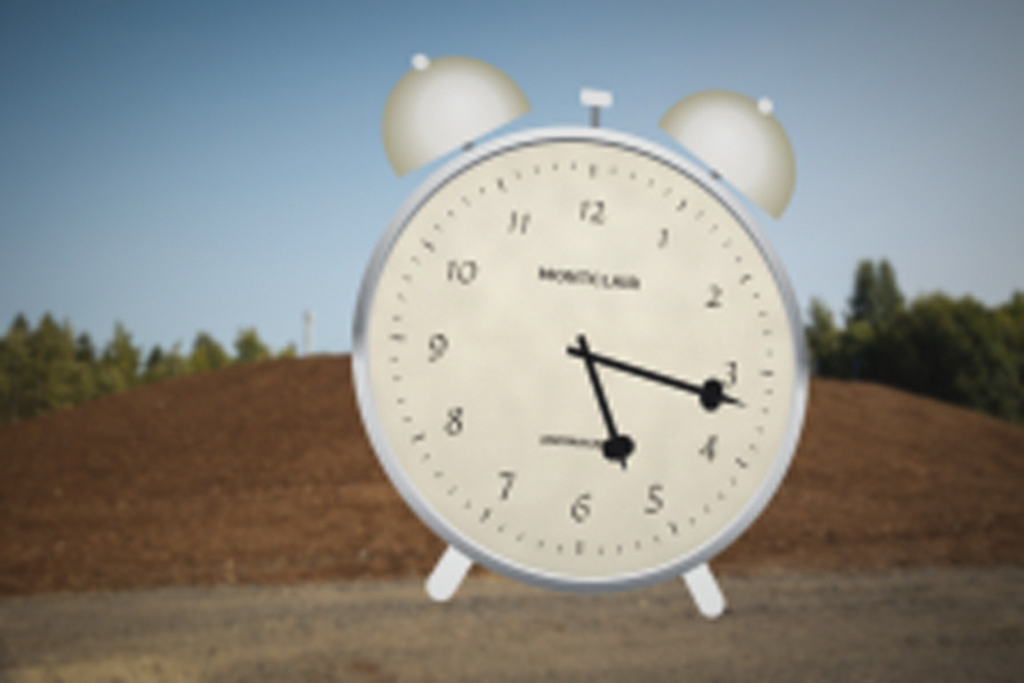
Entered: 5 h 17 min
